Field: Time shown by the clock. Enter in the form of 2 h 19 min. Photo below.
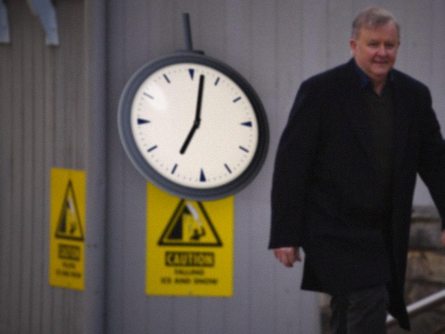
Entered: 7 h 02 min
